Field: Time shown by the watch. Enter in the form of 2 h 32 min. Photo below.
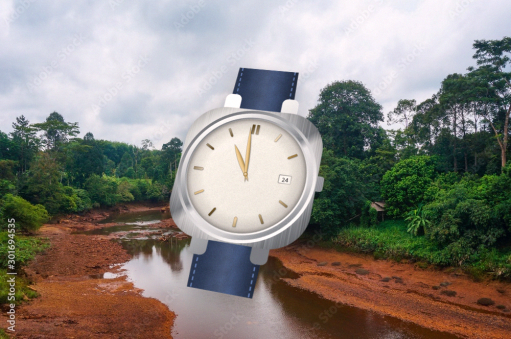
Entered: 10 h 59 min
